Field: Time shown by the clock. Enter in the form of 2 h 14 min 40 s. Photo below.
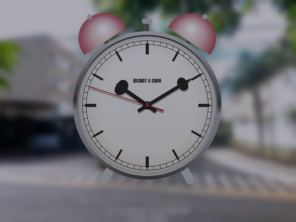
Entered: 10 h 09 min 48 s
